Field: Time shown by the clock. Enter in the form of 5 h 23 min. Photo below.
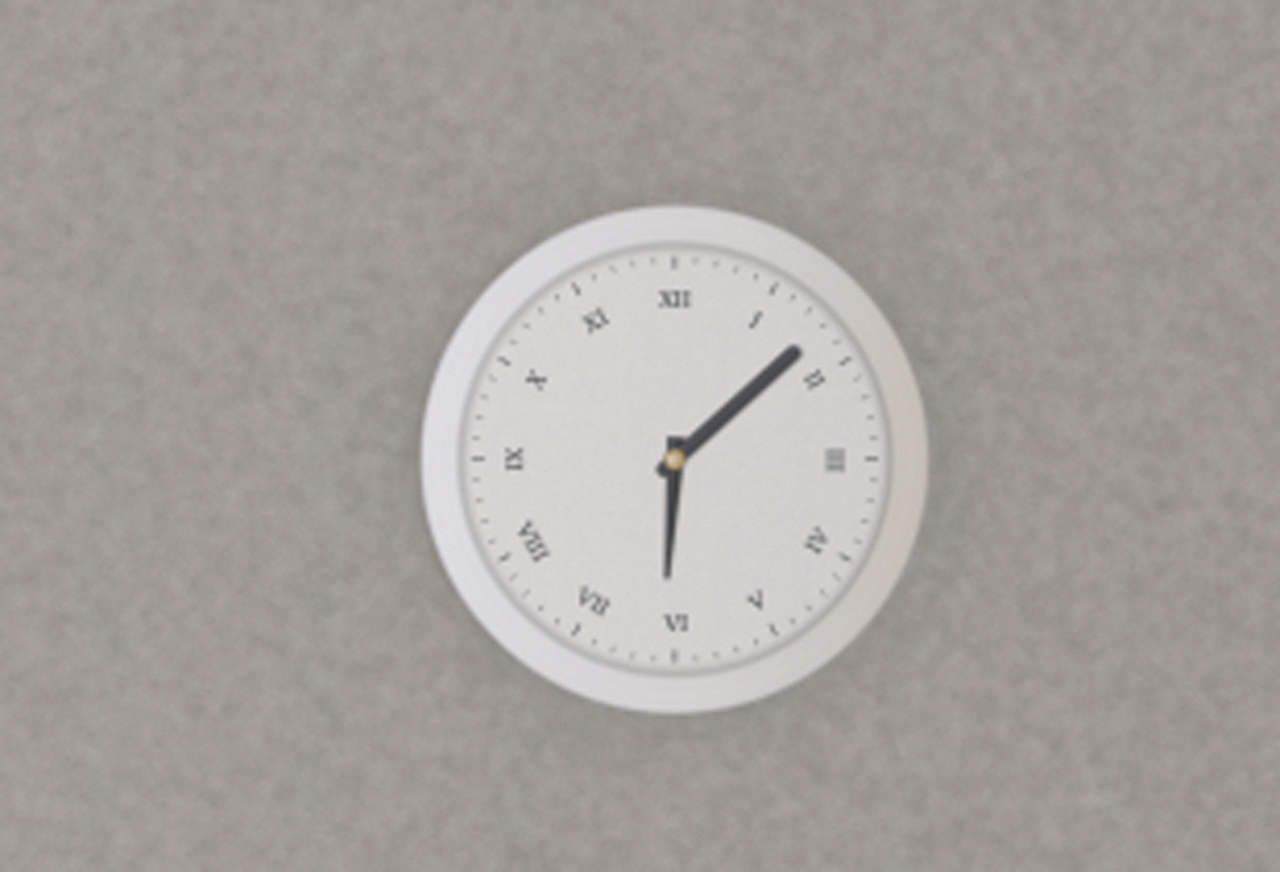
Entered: 6 h 08 min
